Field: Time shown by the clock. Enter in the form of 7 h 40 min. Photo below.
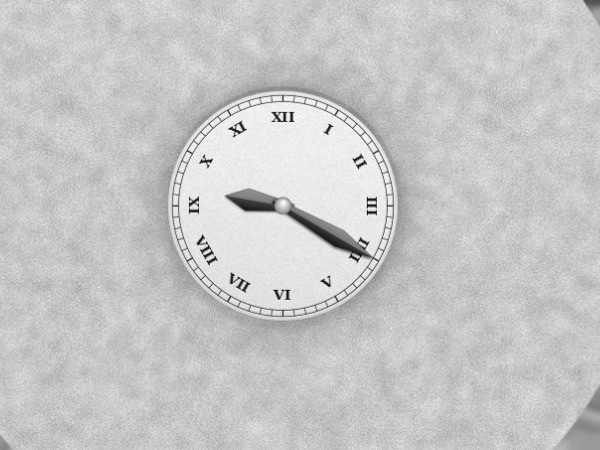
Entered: 9 h 20 min
